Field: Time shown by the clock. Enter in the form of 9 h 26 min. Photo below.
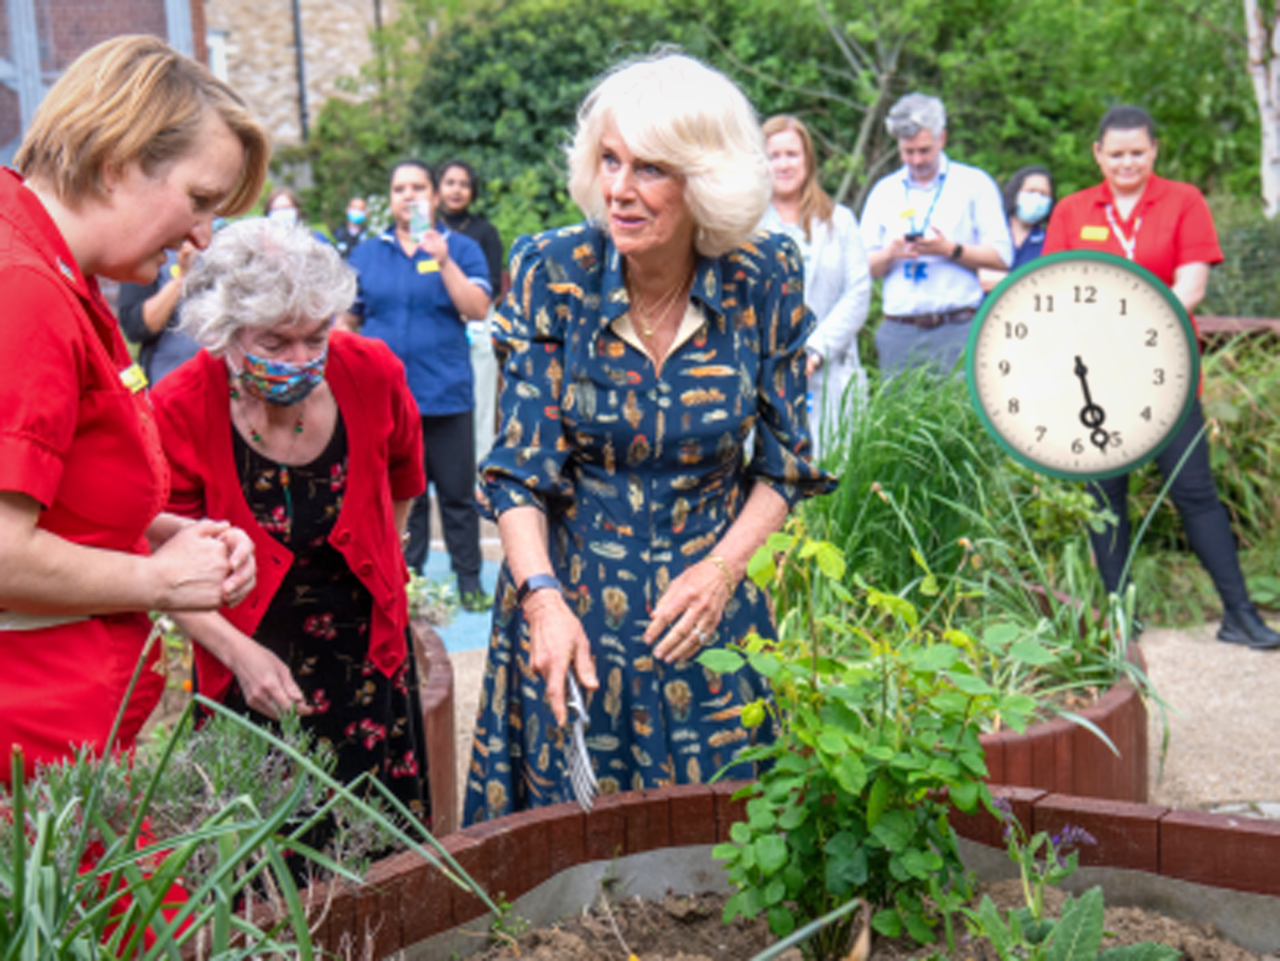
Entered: 5 h 27 min
